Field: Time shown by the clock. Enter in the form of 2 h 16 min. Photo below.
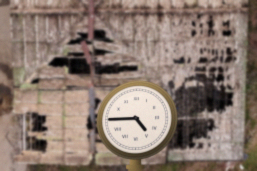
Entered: 4 h 45 min
